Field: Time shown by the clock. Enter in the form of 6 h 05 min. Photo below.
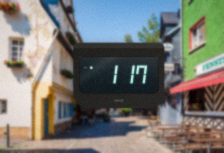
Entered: 1 h 17 min
